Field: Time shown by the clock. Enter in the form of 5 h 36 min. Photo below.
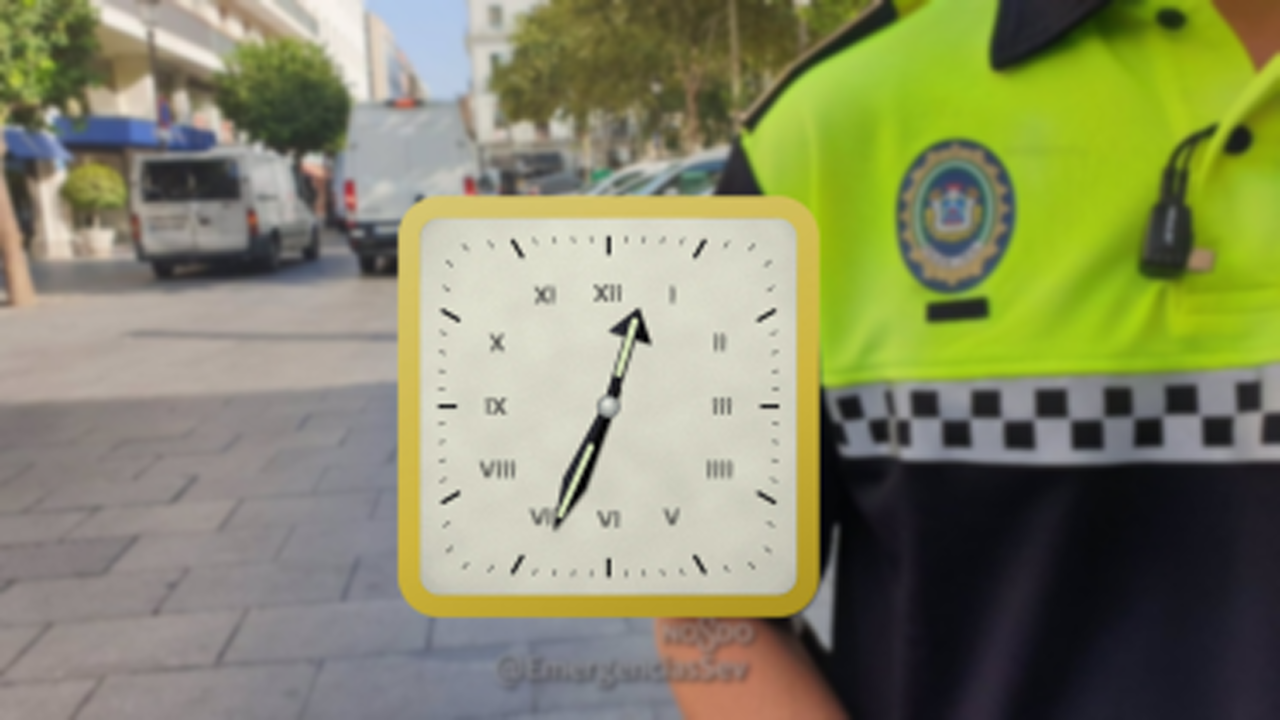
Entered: 12 h 34 min
